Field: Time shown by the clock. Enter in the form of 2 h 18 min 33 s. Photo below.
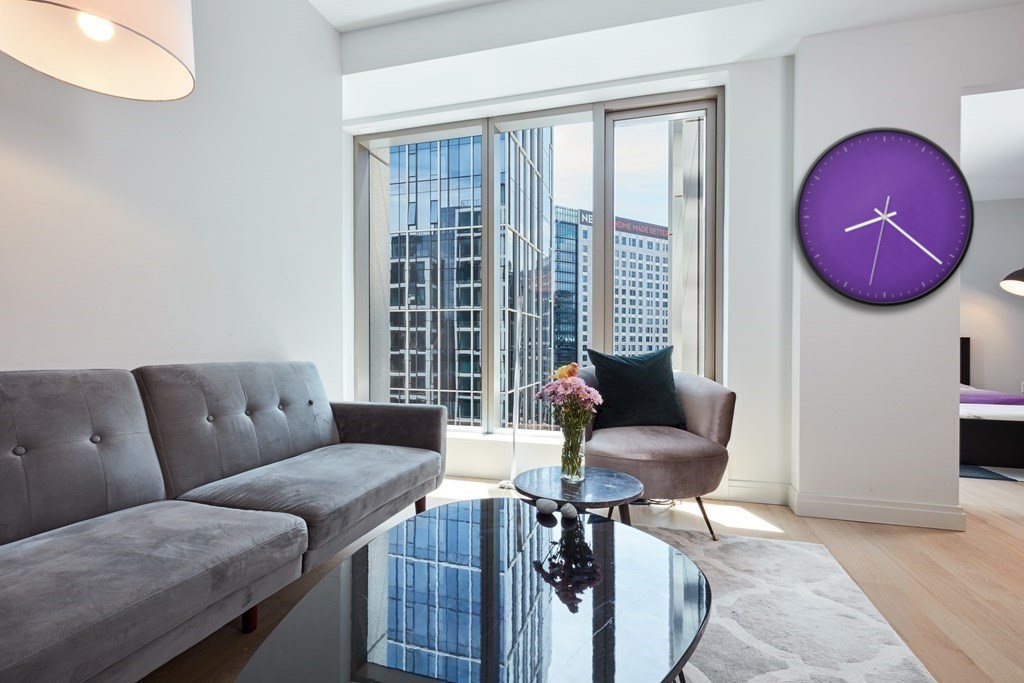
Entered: 8 h 21 min 32 s
